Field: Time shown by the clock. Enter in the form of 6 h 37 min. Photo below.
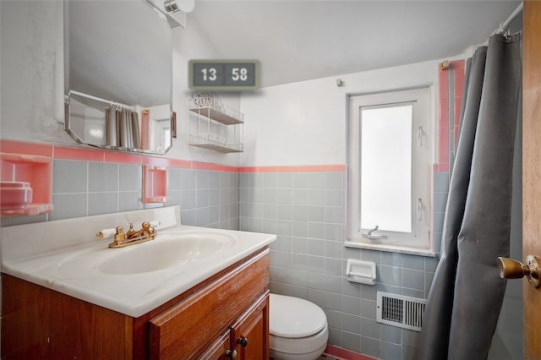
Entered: 13 h 58 min
